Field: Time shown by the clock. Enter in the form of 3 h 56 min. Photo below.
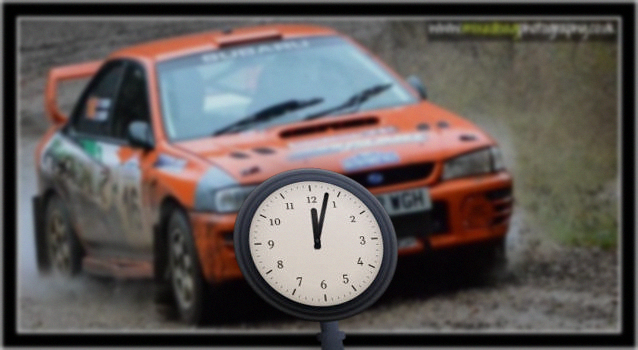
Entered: 12 h 03 min
